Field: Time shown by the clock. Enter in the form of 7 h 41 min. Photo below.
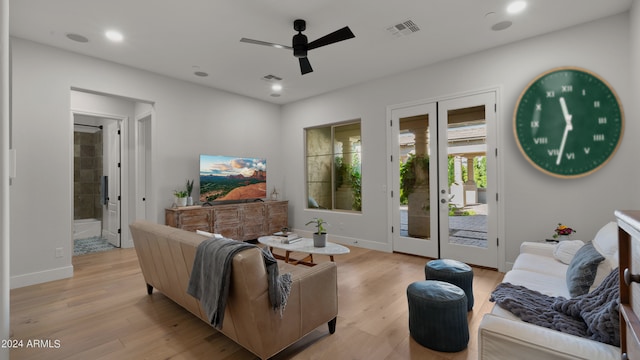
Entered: 11 h 33 min
